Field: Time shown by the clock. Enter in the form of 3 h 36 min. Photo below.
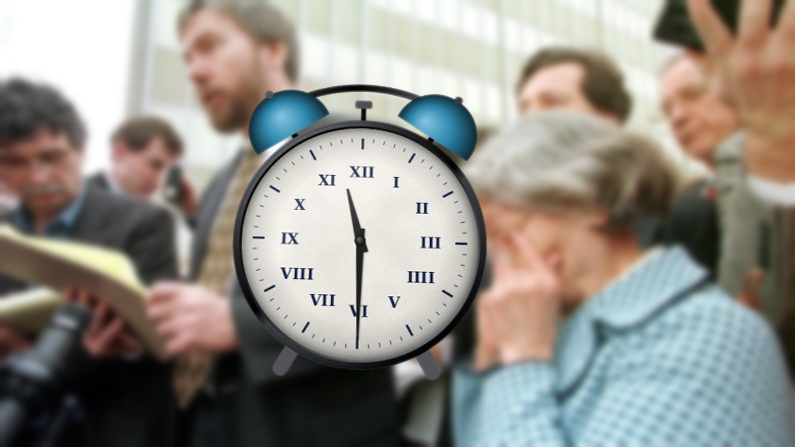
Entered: 11 h 30 min
